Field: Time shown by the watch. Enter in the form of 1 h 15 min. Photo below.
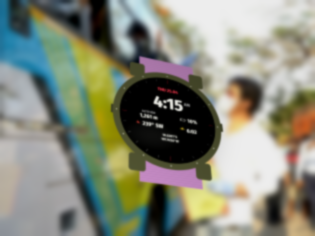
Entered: 4 h 15 min
